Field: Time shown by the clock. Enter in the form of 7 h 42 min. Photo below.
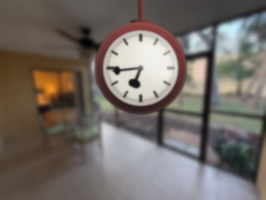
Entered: 6 h 44 min
